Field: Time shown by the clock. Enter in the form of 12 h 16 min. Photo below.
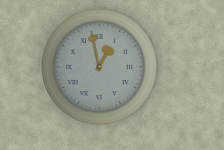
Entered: 12 h 58 min
